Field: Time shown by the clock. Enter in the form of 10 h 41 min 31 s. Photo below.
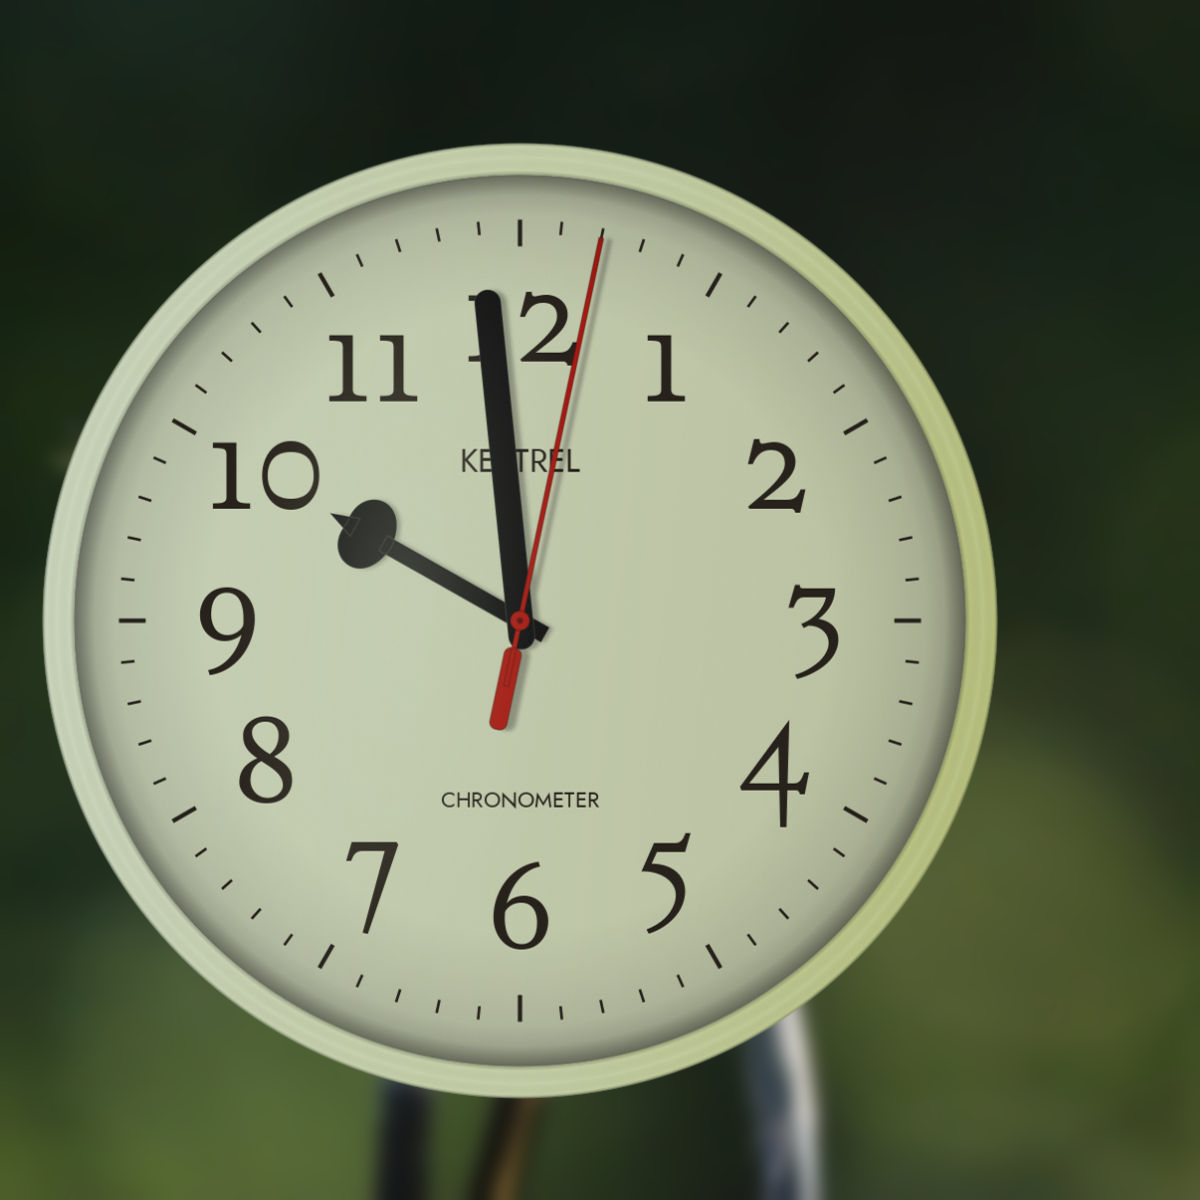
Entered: 9 h 59 min 02 s
